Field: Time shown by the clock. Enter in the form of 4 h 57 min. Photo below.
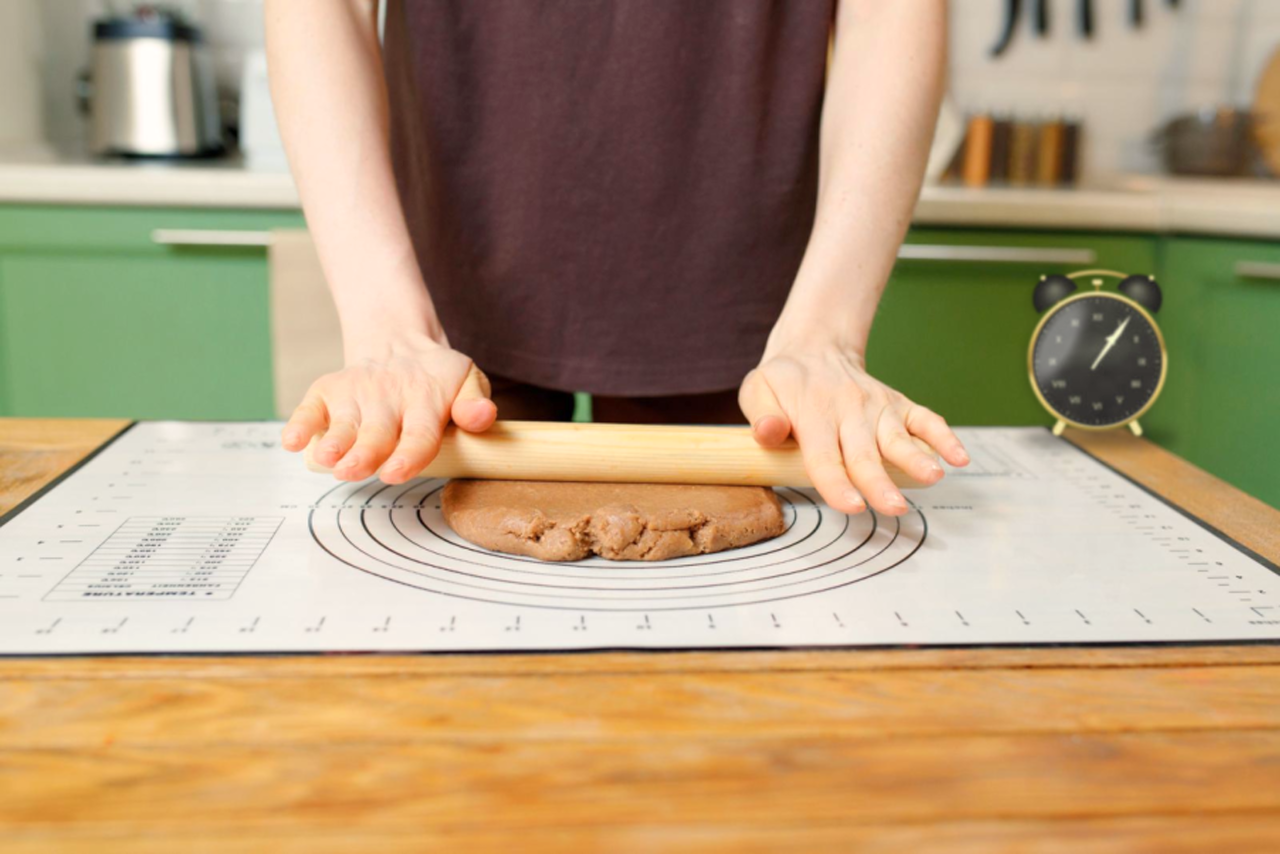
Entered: 1 h 06 min
